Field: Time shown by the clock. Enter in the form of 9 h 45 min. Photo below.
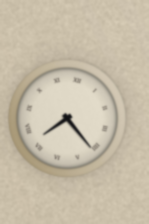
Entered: 7 h 21 min
